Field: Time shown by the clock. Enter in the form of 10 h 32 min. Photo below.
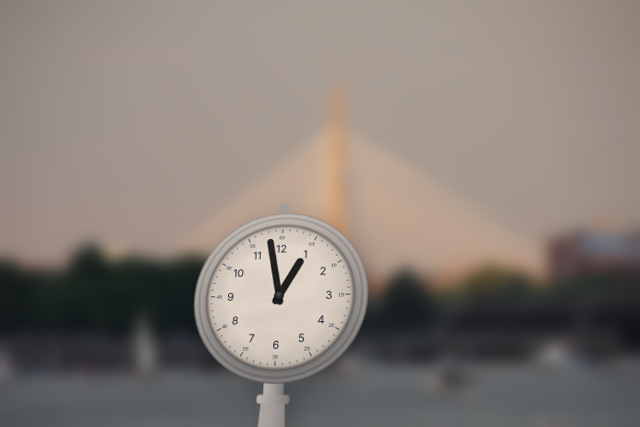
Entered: 12 h 58 min
